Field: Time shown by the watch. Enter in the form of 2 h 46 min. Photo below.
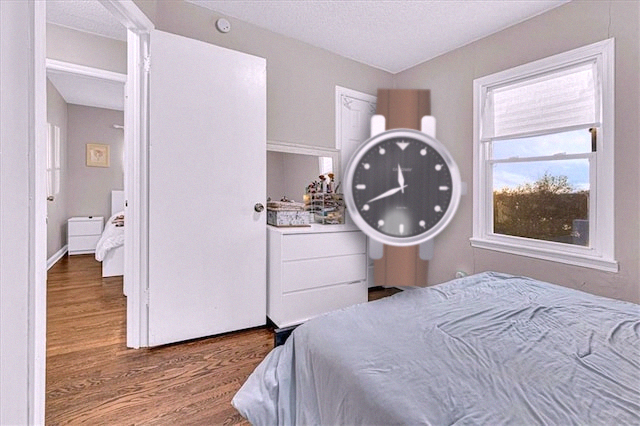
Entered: 11 h 41 min
